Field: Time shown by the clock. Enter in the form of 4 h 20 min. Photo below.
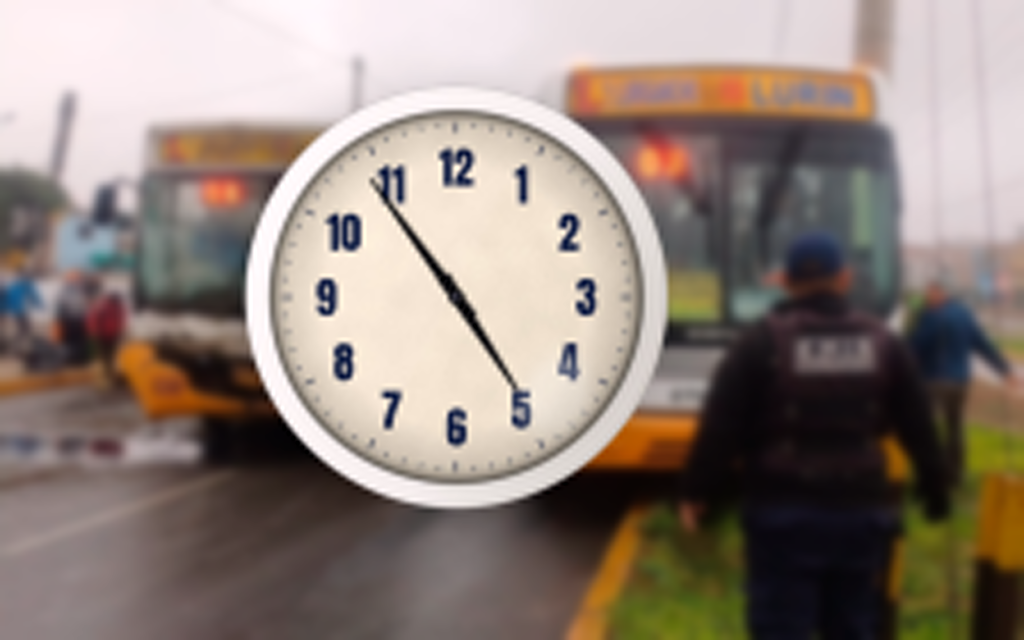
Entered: 4 h 54 min
